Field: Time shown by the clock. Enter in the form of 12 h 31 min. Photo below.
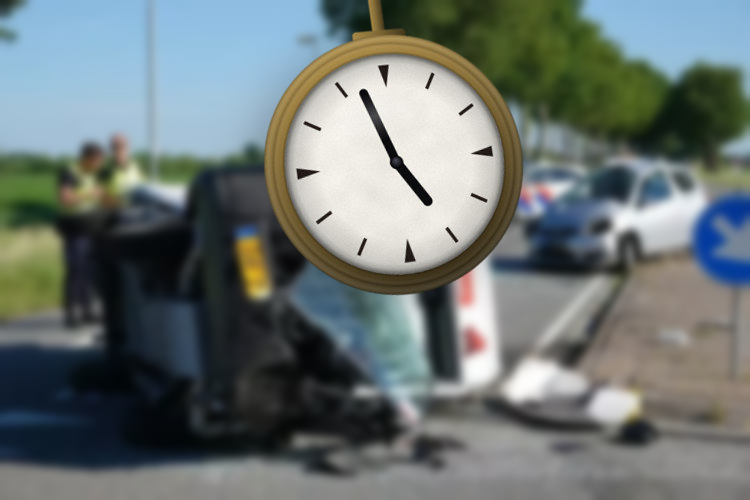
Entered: 4 h 57 min
